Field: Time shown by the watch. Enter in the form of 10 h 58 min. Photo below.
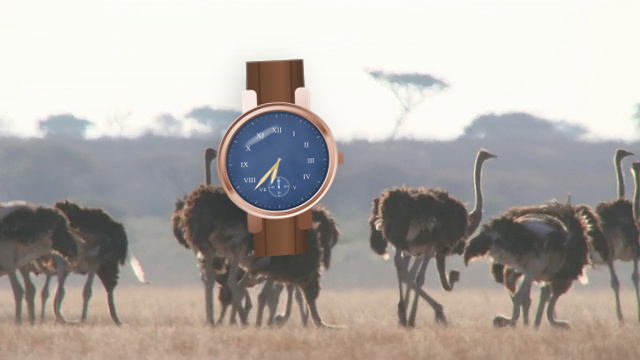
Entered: 6 h 37 min
